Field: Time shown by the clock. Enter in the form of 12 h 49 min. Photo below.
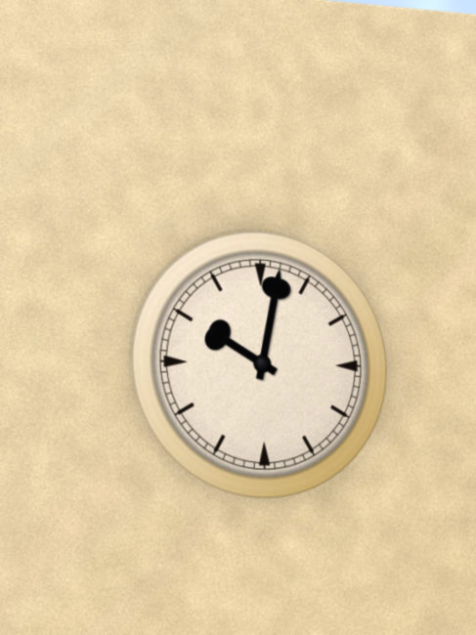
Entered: 10 h 02 min
